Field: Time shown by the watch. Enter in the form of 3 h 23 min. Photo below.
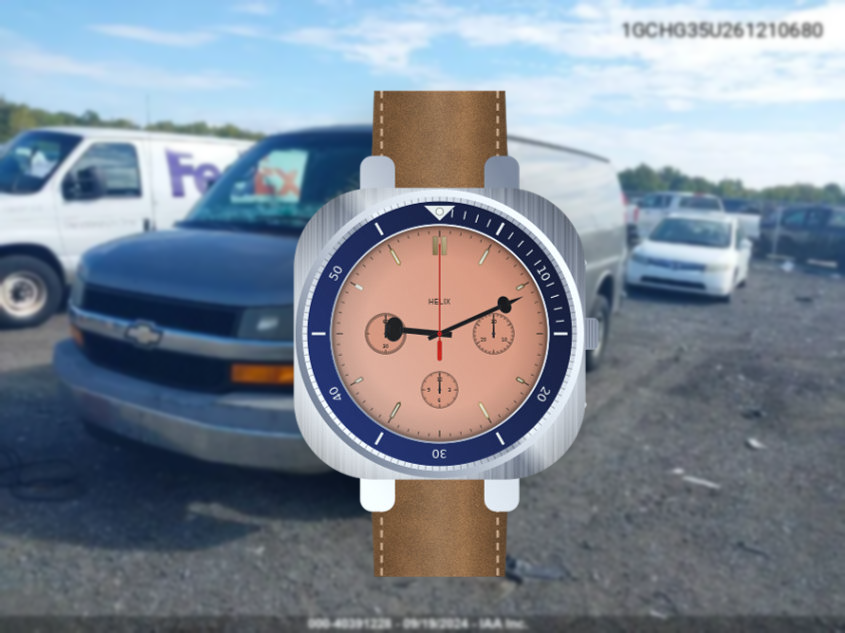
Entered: 9 h 11 min
